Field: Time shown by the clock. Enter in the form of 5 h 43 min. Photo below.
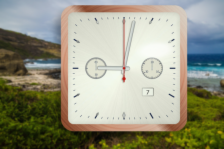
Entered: 9 h 02 min
